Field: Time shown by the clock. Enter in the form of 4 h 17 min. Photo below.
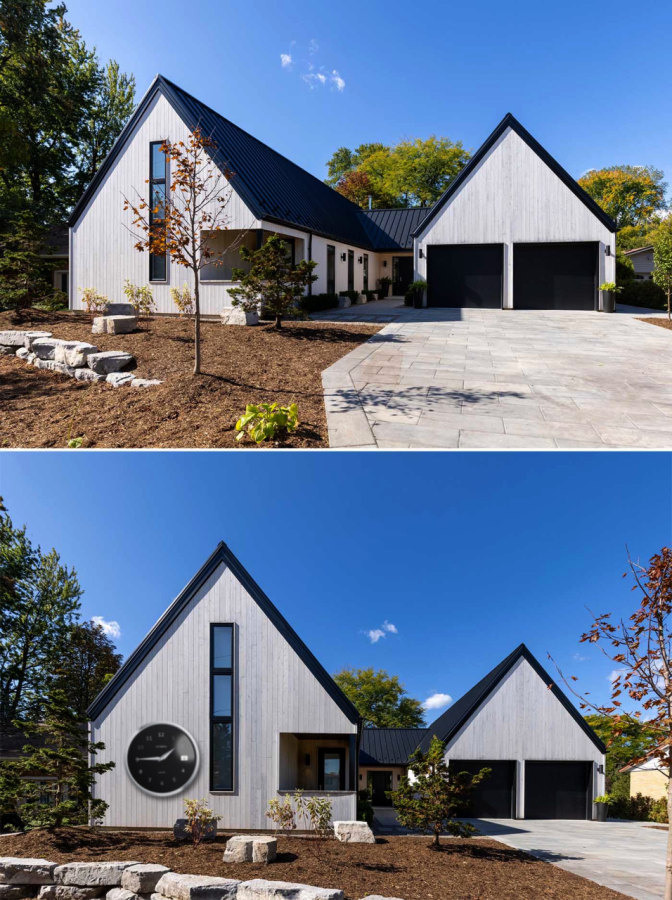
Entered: 1 h 45 min
